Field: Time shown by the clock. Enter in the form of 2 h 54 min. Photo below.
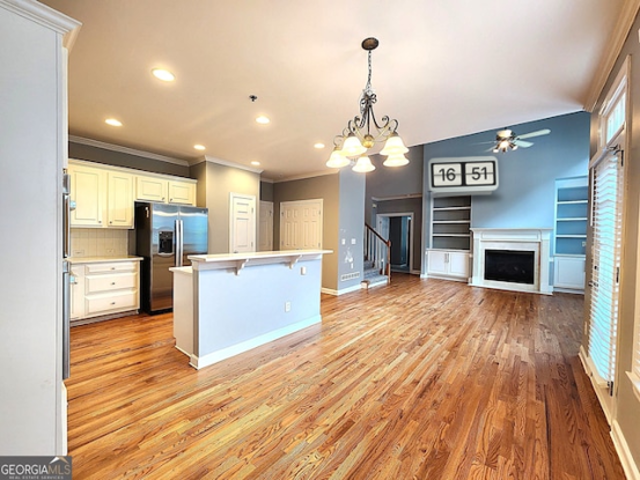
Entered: 16 h 51 min
